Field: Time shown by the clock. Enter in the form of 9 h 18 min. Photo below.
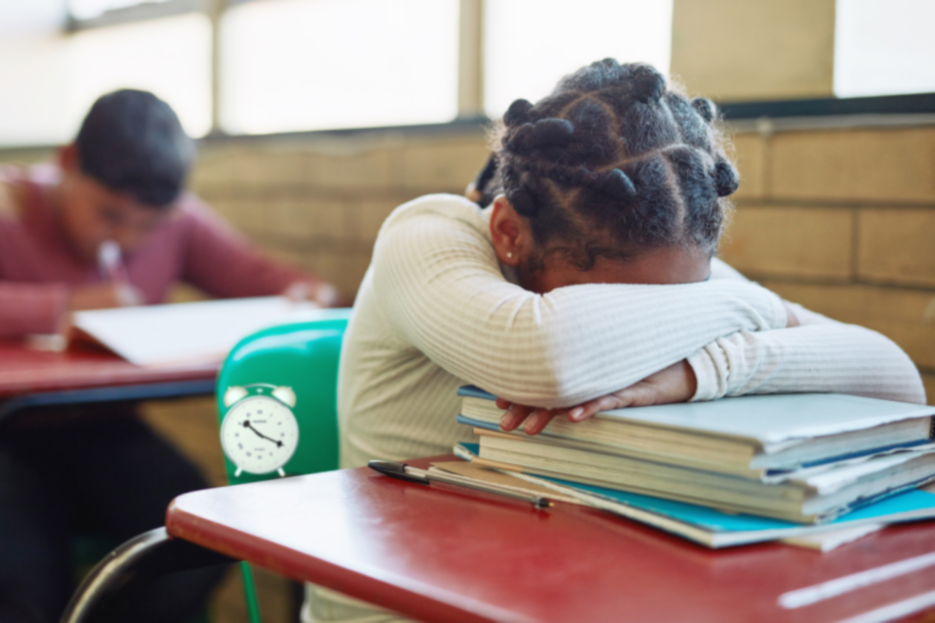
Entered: 10 h 19 min
